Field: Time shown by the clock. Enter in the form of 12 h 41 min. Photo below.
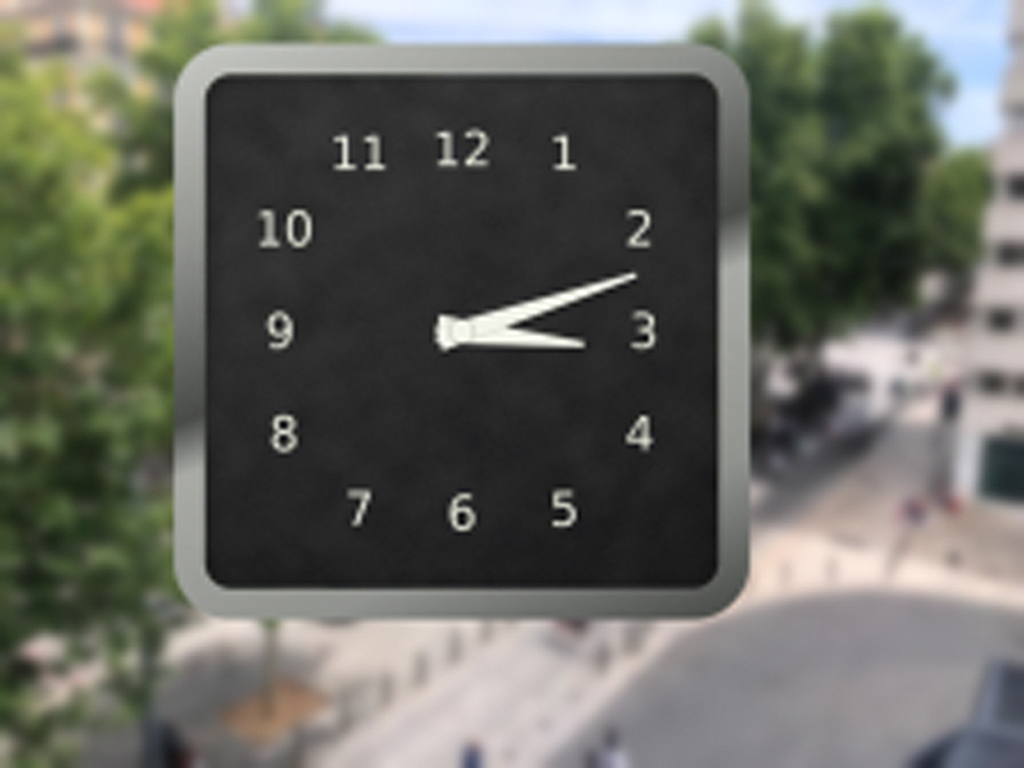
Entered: 3 h 12 min
